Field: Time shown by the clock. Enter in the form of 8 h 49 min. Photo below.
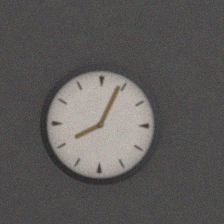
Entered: 8 h 04 min
